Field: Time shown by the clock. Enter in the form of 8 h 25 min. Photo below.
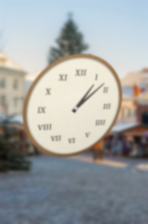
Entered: 1 h 08 min
